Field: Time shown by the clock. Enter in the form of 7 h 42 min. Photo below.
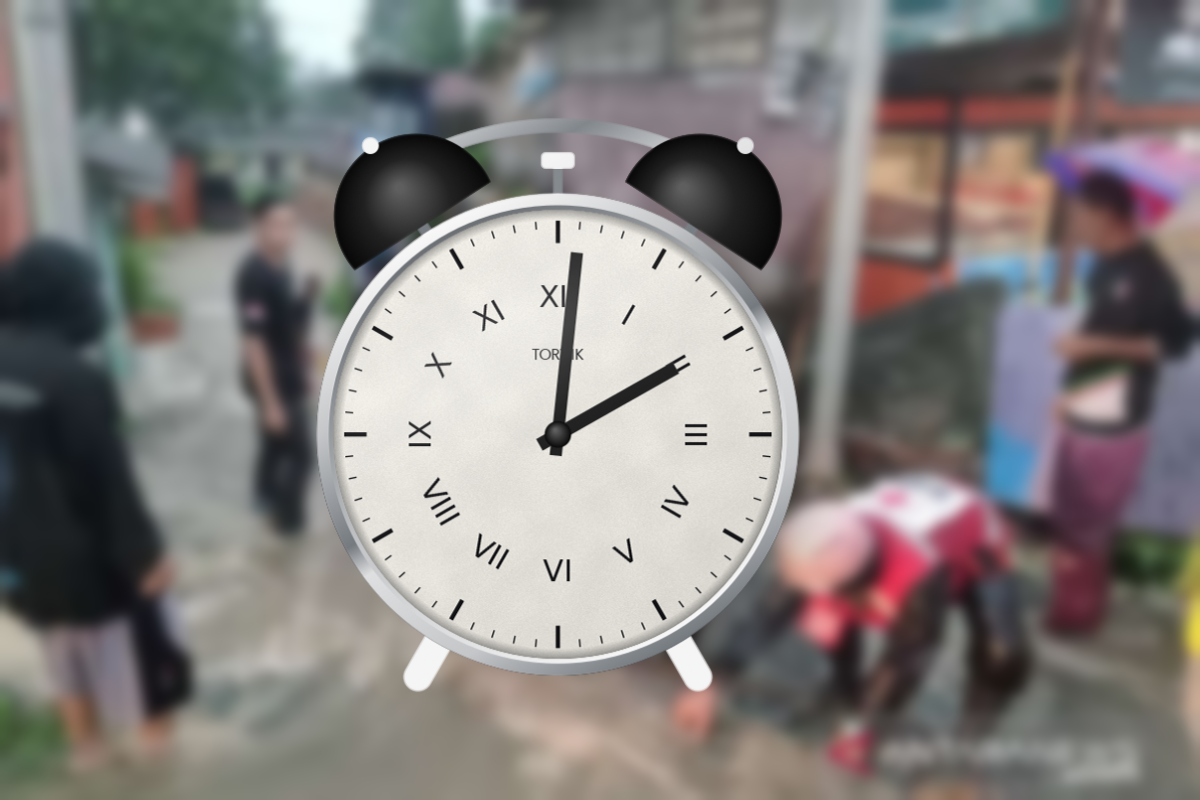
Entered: 2 h 01 min
